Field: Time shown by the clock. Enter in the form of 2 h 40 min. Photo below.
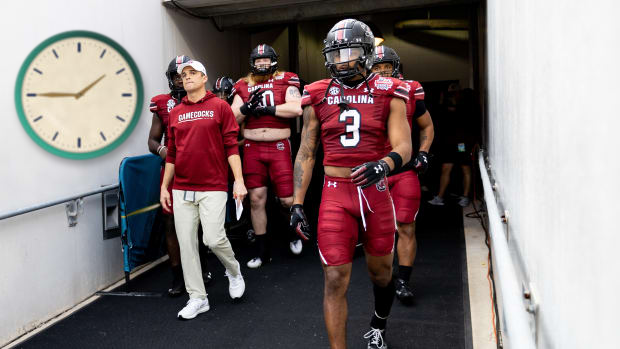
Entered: 1 h 45 min
